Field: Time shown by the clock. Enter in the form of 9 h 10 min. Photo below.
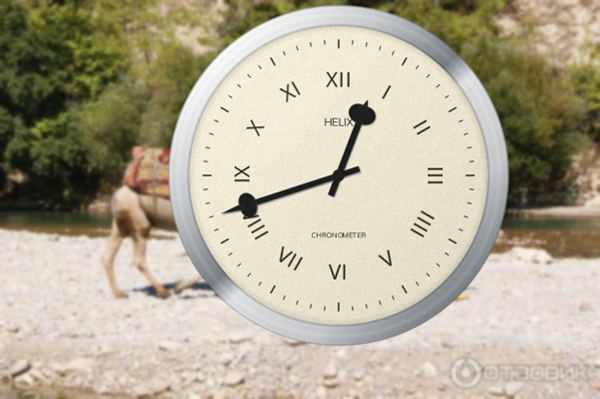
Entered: 12 h 42 min
